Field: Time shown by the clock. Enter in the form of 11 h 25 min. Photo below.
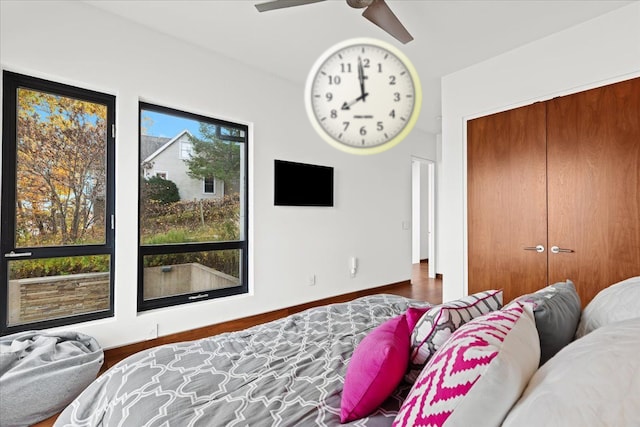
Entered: 7 h 59 min
